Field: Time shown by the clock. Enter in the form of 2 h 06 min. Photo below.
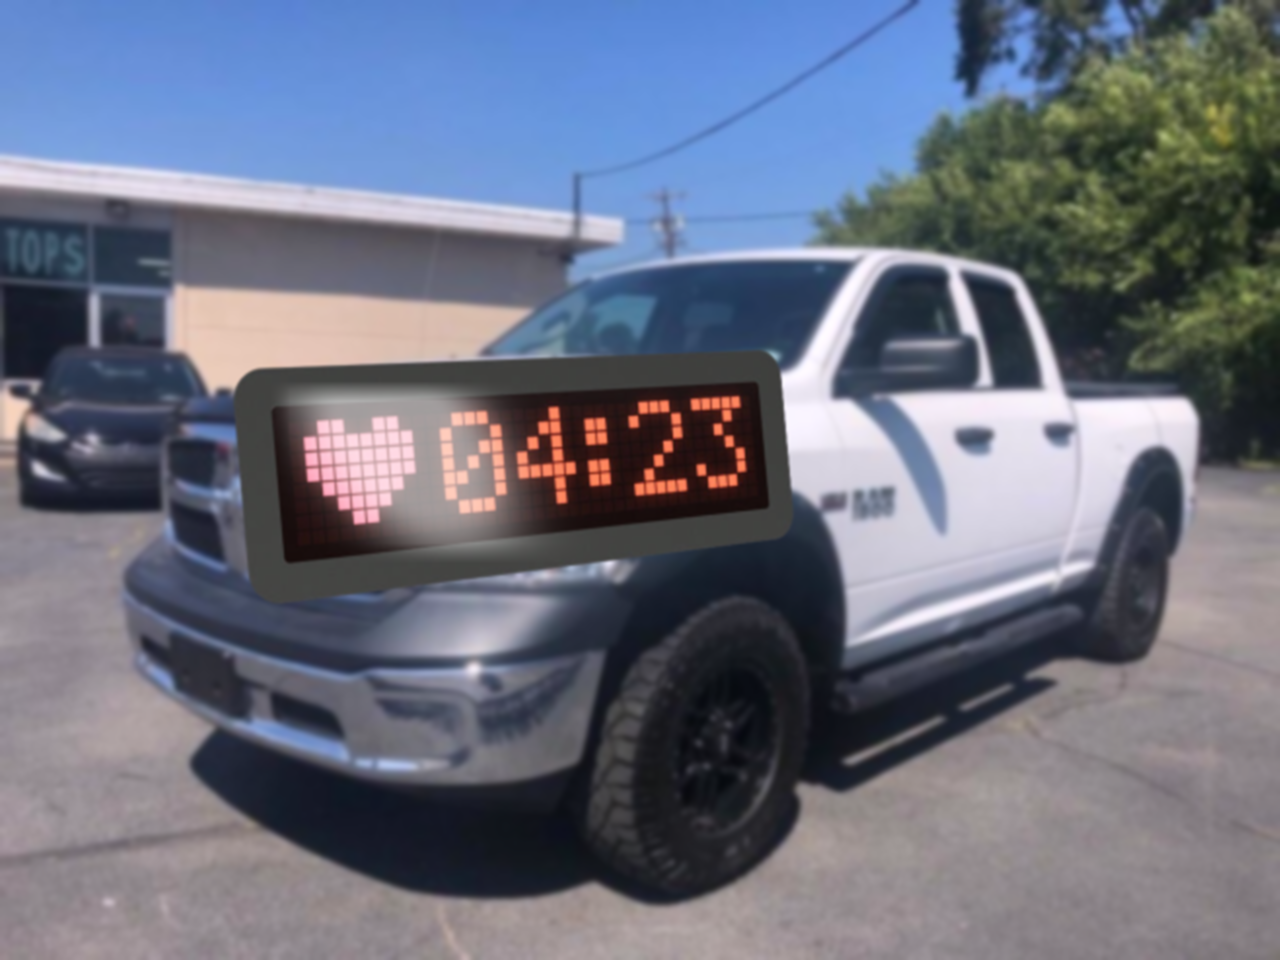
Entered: 4 h 23 min
